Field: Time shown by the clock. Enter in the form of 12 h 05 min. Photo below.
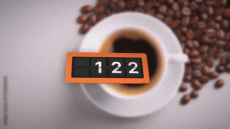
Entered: 1 h 22 min
